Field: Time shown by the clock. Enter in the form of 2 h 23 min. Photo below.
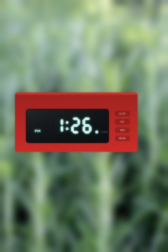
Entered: 1 h 26 min
